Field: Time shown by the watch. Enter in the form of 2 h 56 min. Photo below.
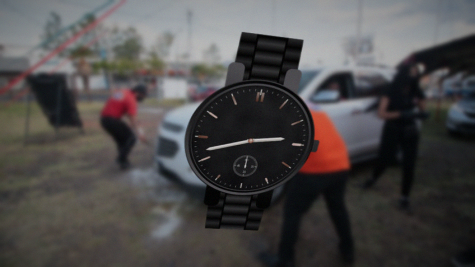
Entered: 2 h 42 min
